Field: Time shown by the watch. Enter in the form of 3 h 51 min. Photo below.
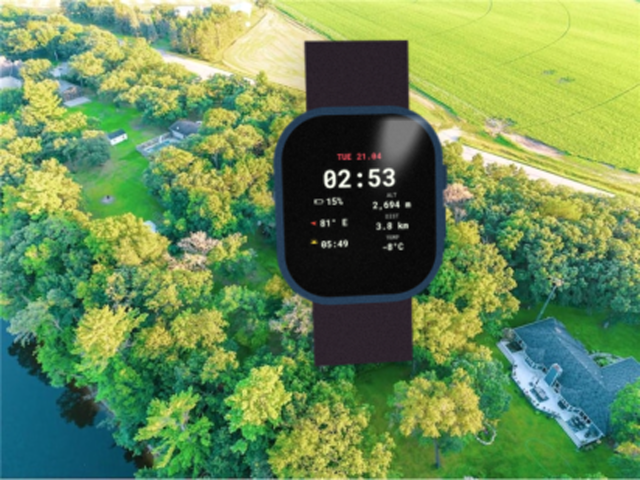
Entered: 2 h 53 min
